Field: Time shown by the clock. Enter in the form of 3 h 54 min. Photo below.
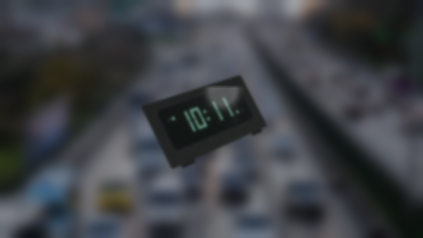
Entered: 10 h 11 min
